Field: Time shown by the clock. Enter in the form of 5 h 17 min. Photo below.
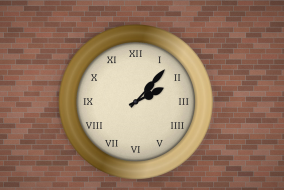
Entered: 2 h 07 min
